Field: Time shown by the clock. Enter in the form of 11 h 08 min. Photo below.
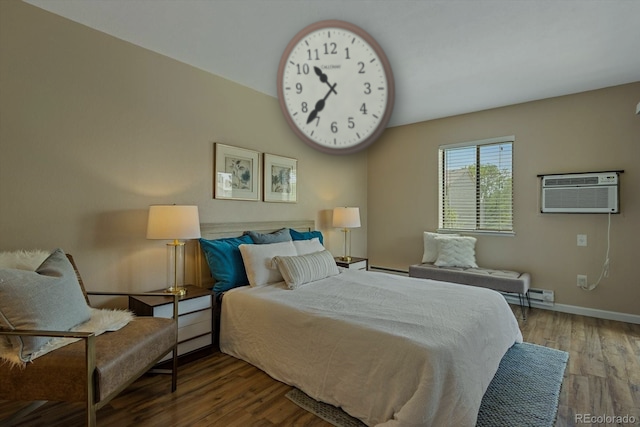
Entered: 10 h 37 min
